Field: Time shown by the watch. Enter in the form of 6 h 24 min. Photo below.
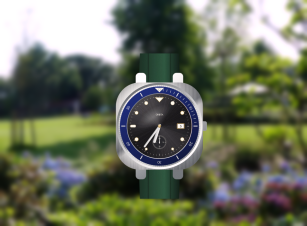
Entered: 6 h 36 min
